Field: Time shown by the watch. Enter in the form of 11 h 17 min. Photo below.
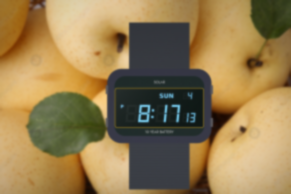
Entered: 8 h 17 min
